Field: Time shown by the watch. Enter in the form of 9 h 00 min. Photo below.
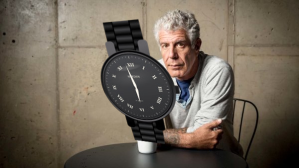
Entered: 5 h 58 min
